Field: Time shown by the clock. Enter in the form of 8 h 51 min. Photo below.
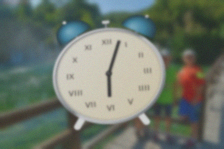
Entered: 6 h 03 min
